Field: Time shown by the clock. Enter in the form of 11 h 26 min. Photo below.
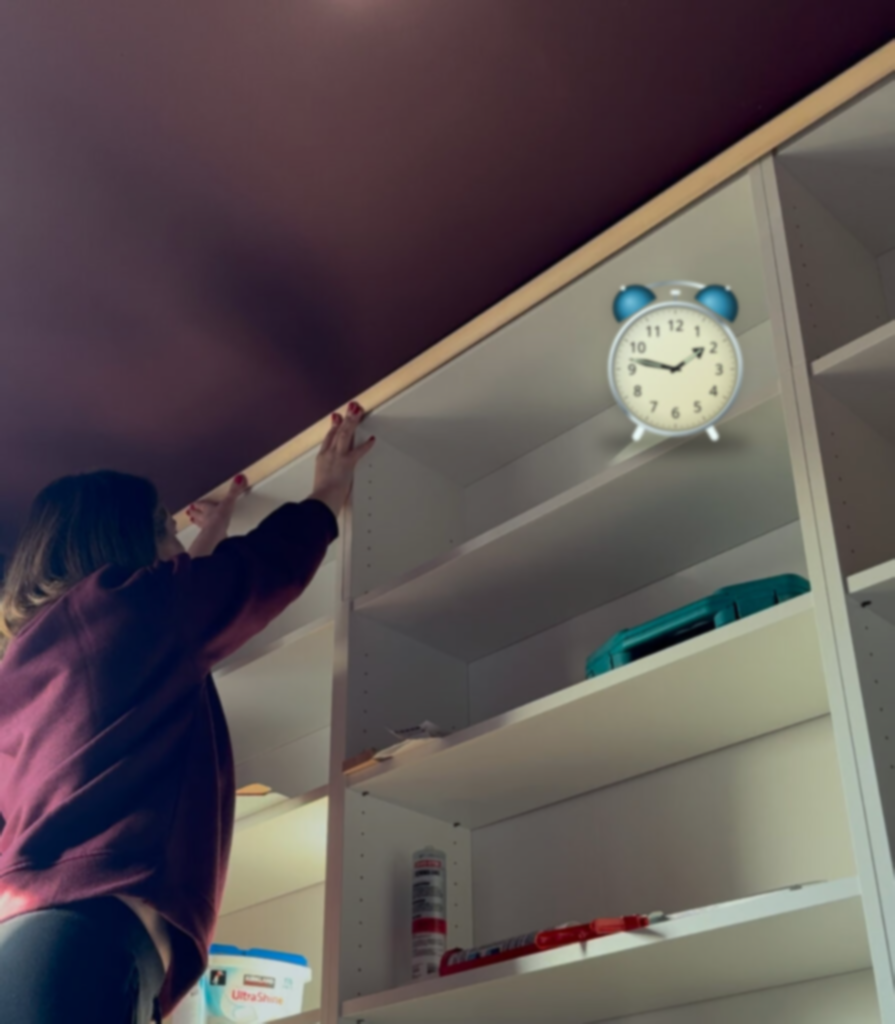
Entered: 1 h 47 min
